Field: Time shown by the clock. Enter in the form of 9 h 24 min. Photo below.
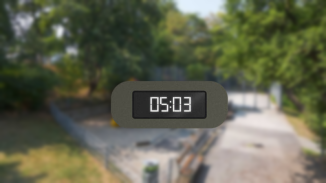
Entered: 5 h 03 min
